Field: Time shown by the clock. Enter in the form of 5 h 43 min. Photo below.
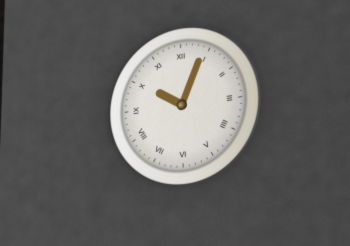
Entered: 10 h 04 min
